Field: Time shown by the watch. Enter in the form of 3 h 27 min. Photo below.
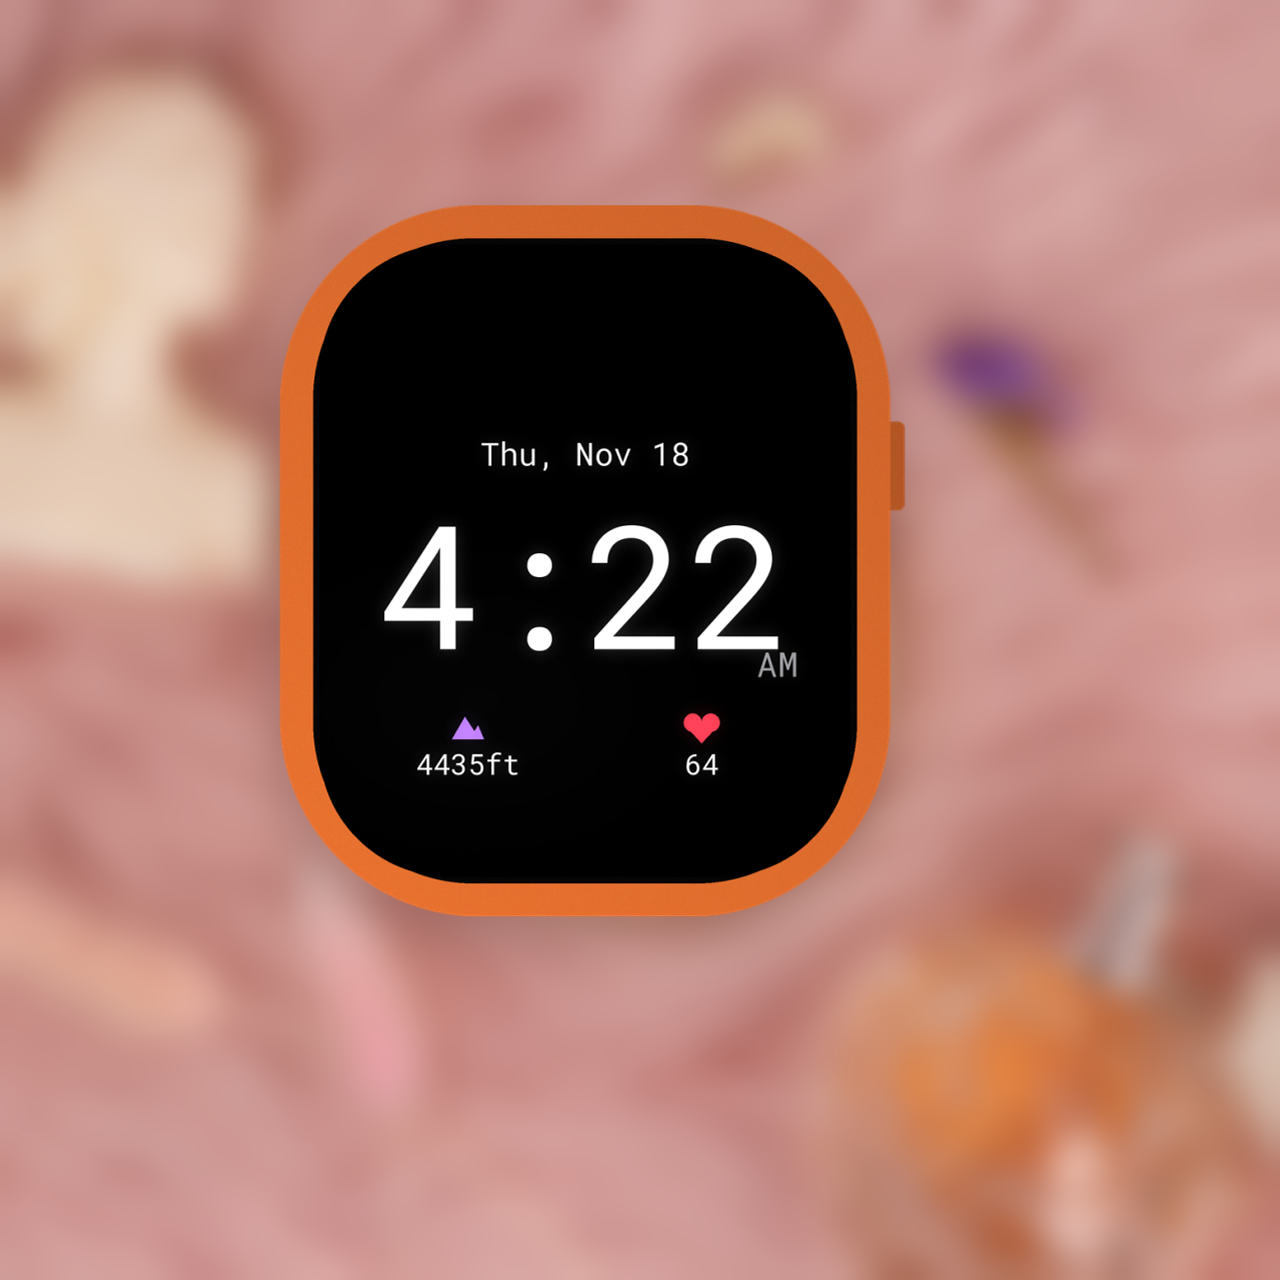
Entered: 4 h 22 min
